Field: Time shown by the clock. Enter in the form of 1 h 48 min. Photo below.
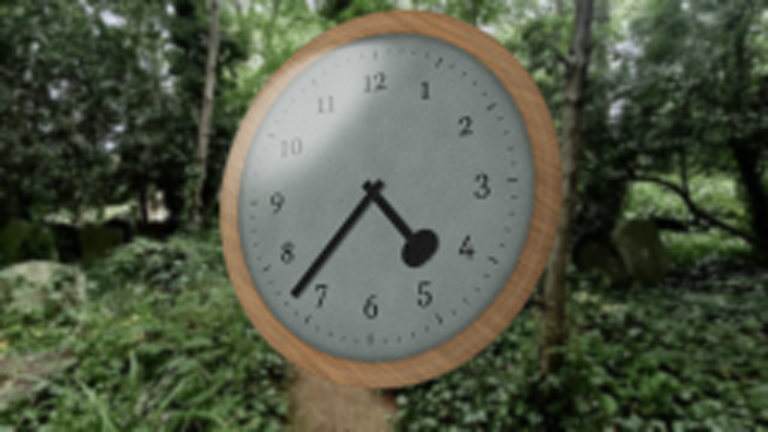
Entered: 4 h 37 min
